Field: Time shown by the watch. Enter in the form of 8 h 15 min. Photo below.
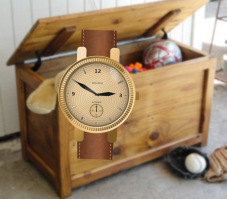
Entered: 2 h 50 min
